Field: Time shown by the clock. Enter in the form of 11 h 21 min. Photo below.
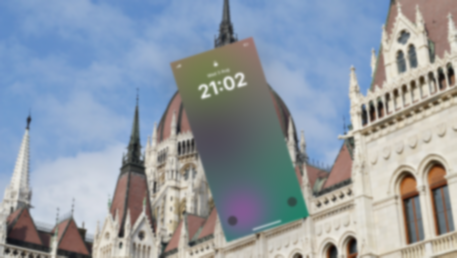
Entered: 21 h 02 min
